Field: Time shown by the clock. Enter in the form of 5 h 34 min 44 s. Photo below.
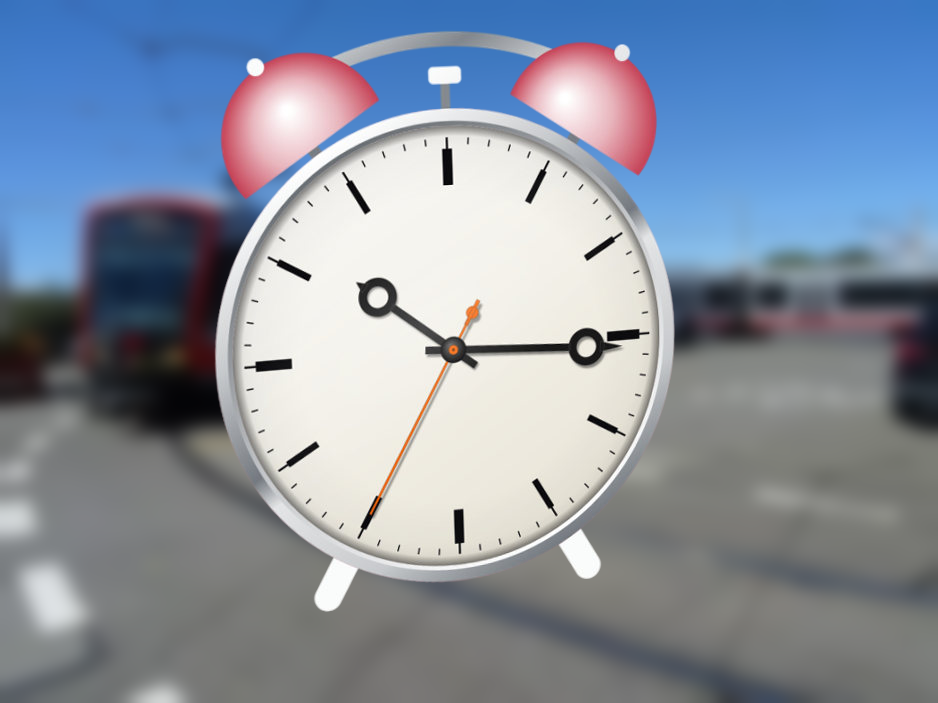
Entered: 10 h 15 min 35 s
